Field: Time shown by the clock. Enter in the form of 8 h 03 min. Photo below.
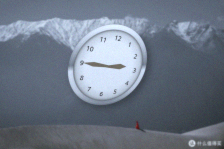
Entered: 2 h 45 min
